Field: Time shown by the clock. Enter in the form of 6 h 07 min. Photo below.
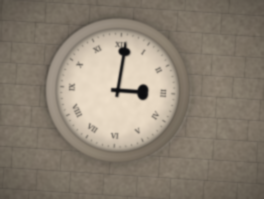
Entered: 3 h 01 min
